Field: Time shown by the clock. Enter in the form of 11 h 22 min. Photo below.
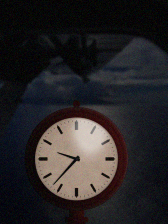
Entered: 9 h 37 min
